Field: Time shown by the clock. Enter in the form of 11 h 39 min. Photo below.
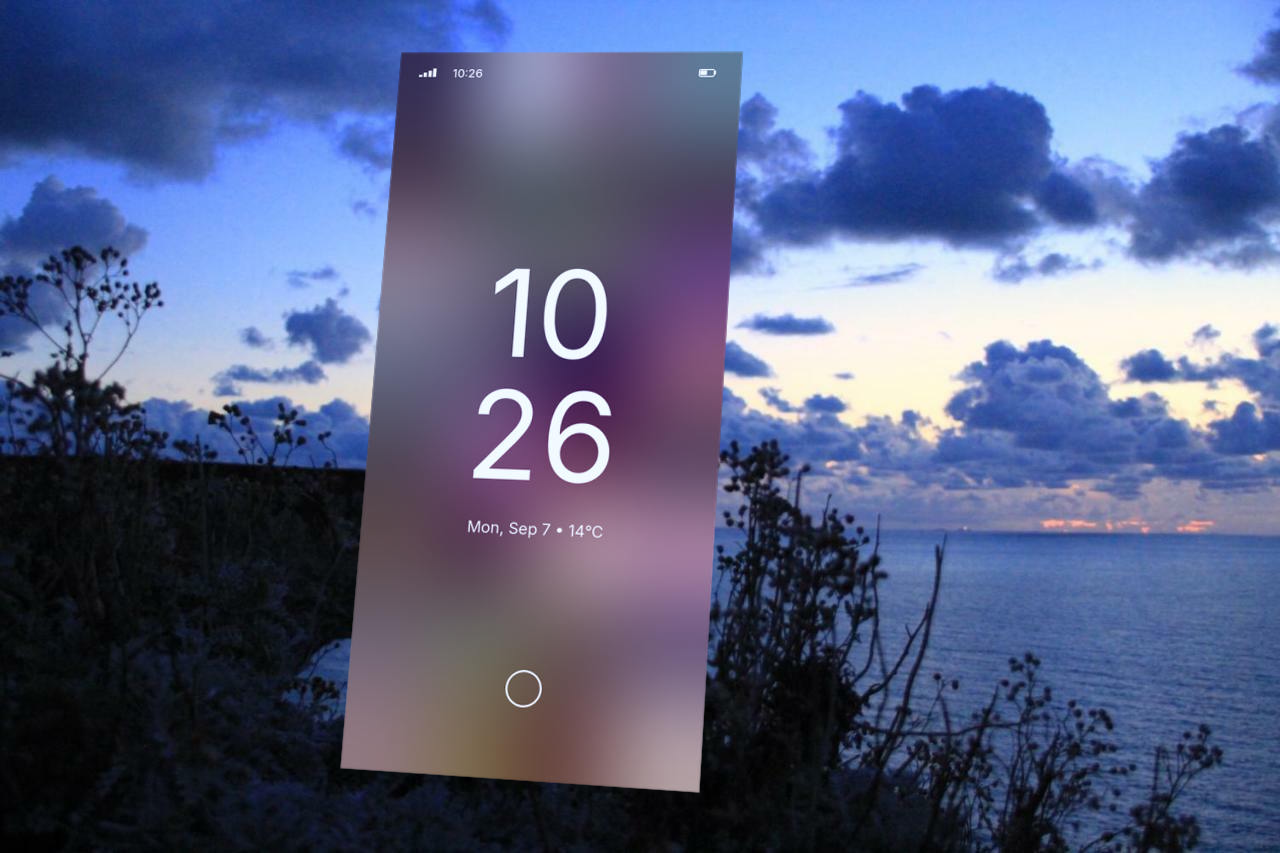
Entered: 10 h 26 min
